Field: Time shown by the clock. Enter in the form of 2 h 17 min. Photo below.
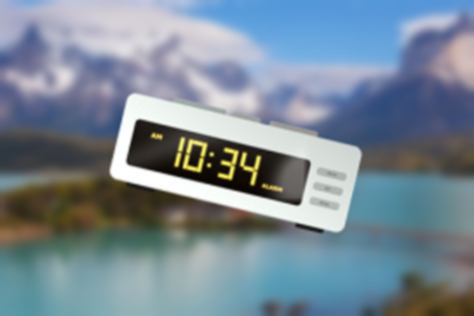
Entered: 10 h 34 min
